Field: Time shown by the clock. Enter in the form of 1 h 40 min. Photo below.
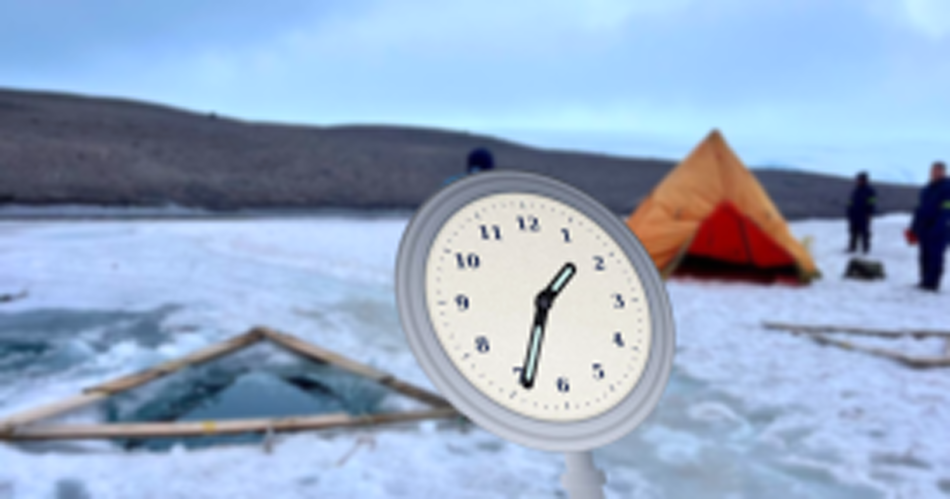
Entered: 1 h 34 min
